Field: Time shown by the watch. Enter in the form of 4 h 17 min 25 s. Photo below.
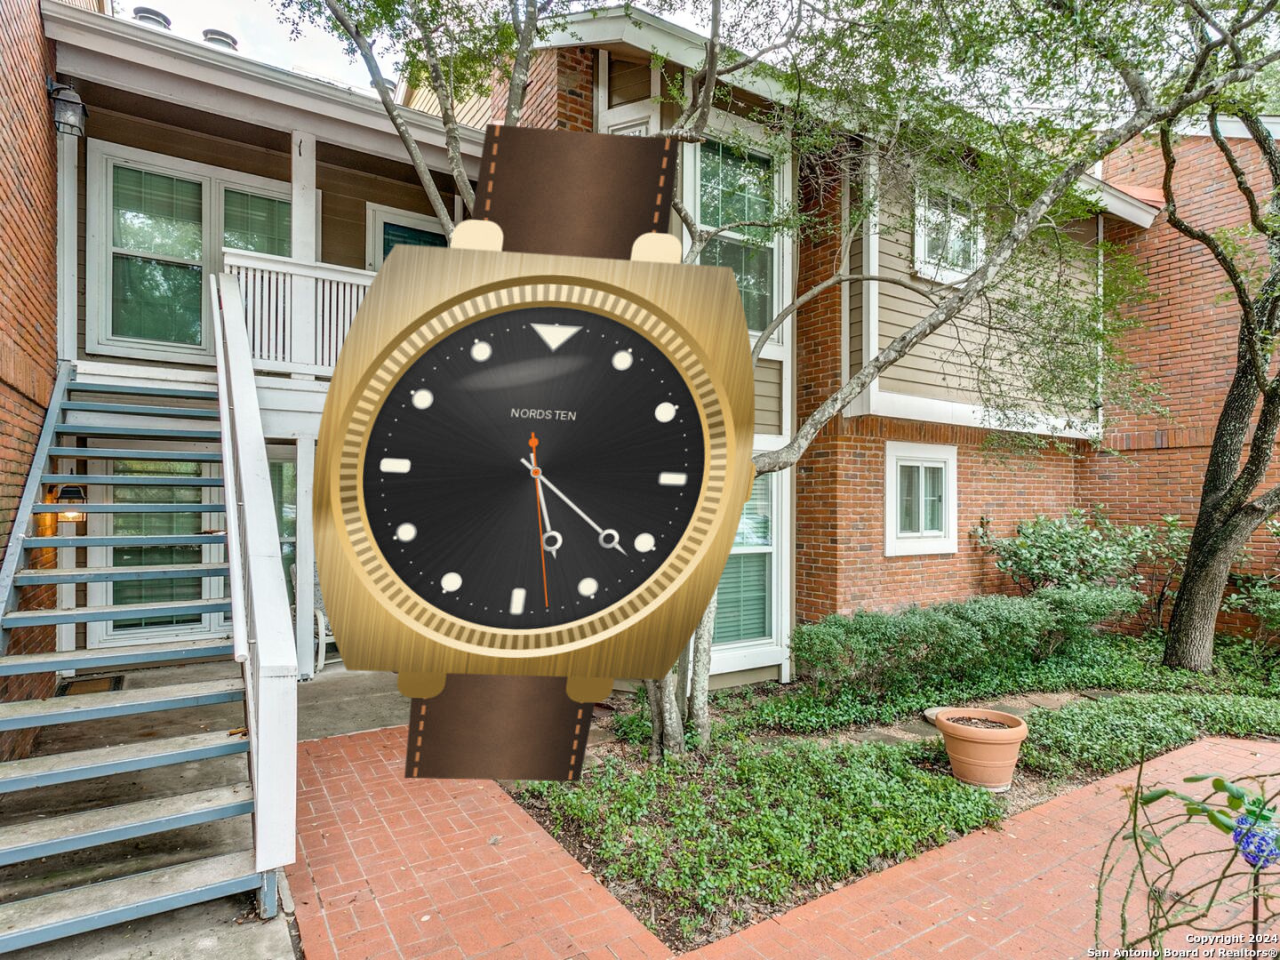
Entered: 5 h 21 min 28 s
